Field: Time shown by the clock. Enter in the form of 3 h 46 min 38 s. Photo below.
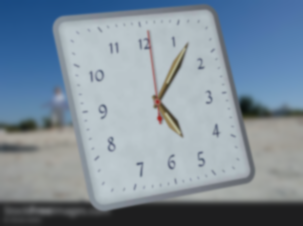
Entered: 5 h 07 min 01 s
